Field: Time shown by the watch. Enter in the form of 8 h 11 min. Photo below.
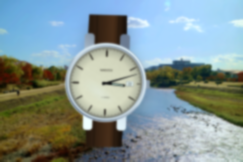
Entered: 3 h 12 min
